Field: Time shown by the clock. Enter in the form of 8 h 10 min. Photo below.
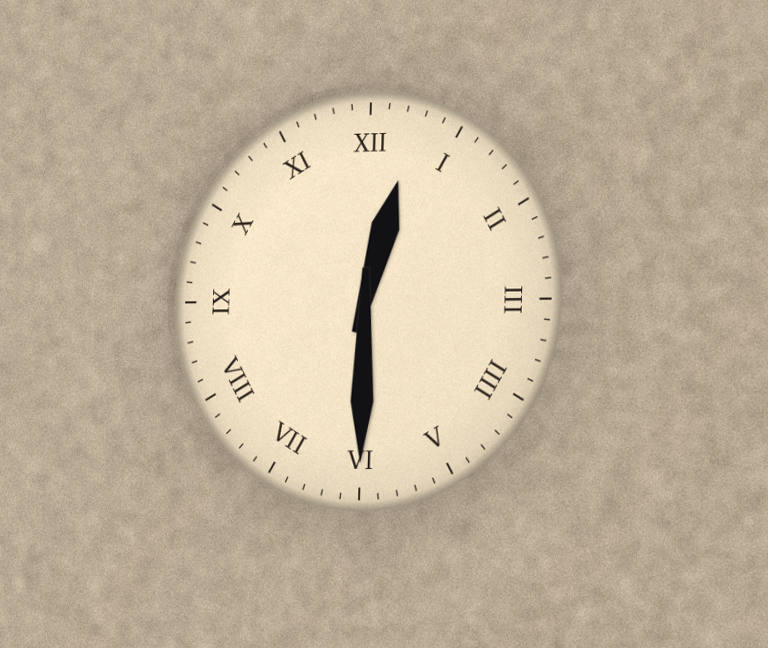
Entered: 12 h 30 min
